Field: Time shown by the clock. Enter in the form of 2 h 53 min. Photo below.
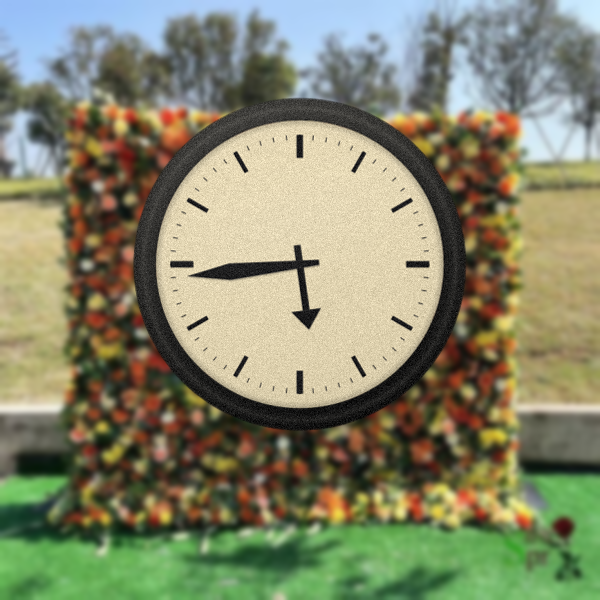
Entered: 5 h 44 min
